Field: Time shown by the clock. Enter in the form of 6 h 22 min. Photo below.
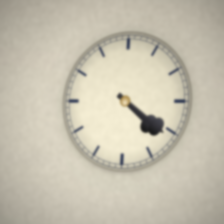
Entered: 4 h 21 min
